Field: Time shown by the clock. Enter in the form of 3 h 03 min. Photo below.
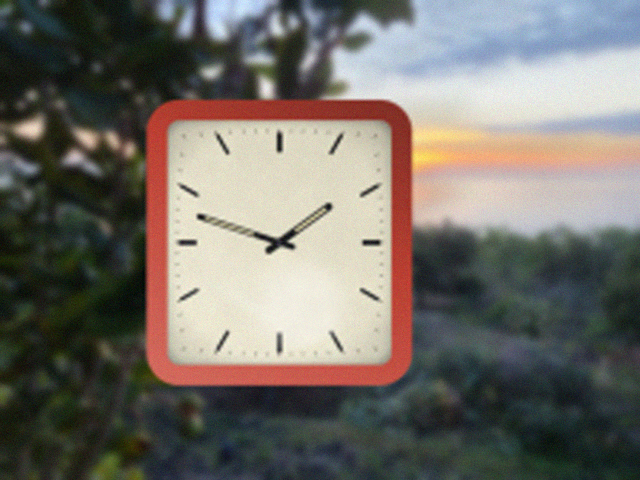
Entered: 1 h 48 min
